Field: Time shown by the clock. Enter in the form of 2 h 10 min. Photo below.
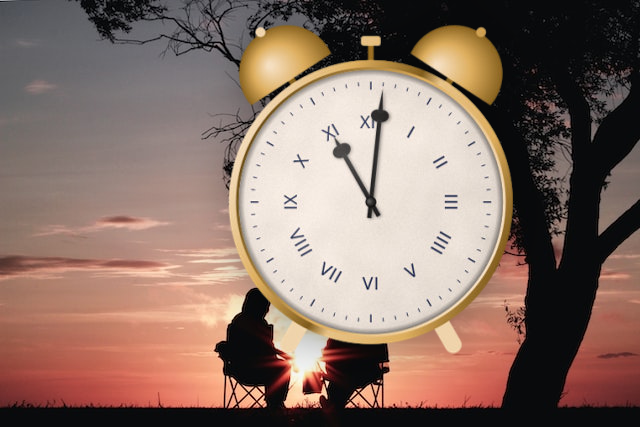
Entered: 11 h 01 min
